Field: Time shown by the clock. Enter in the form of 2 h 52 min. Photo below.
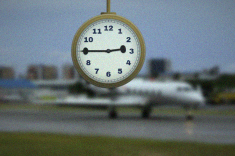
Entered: 2 h 45 min
